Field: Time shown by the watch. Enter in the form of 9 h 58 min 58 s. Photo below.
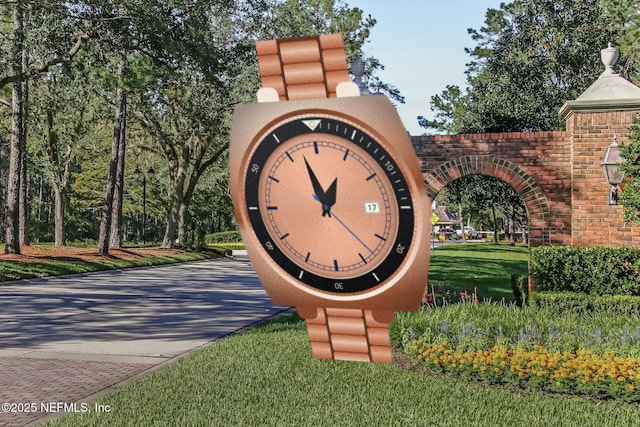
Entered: 12 h 57 min 23 s
